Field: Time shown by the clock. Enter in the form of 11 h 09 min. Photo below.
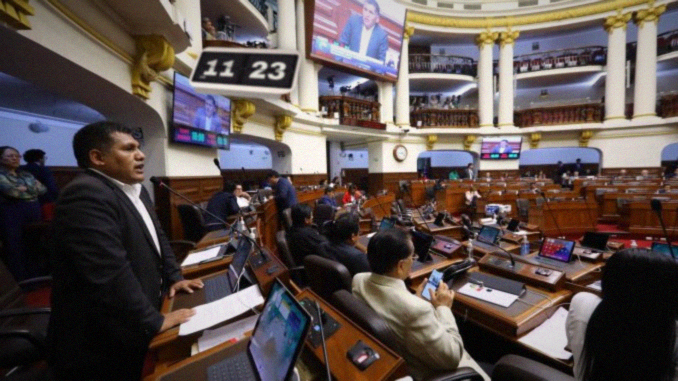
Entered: 11 h 23 min
